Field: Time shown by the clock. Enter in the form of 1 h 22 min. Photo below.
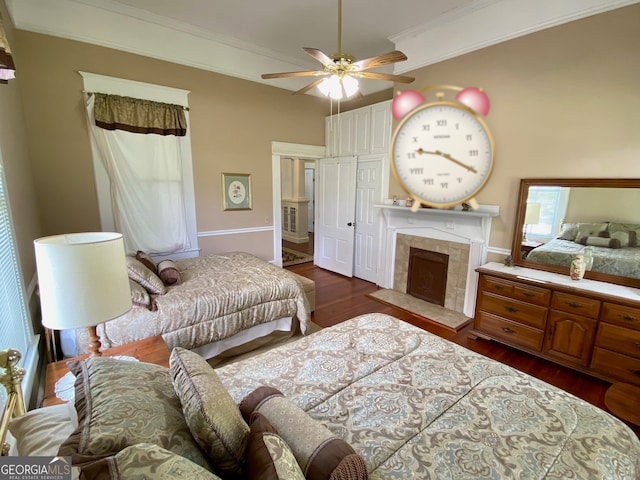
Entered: 9 h 20 min
